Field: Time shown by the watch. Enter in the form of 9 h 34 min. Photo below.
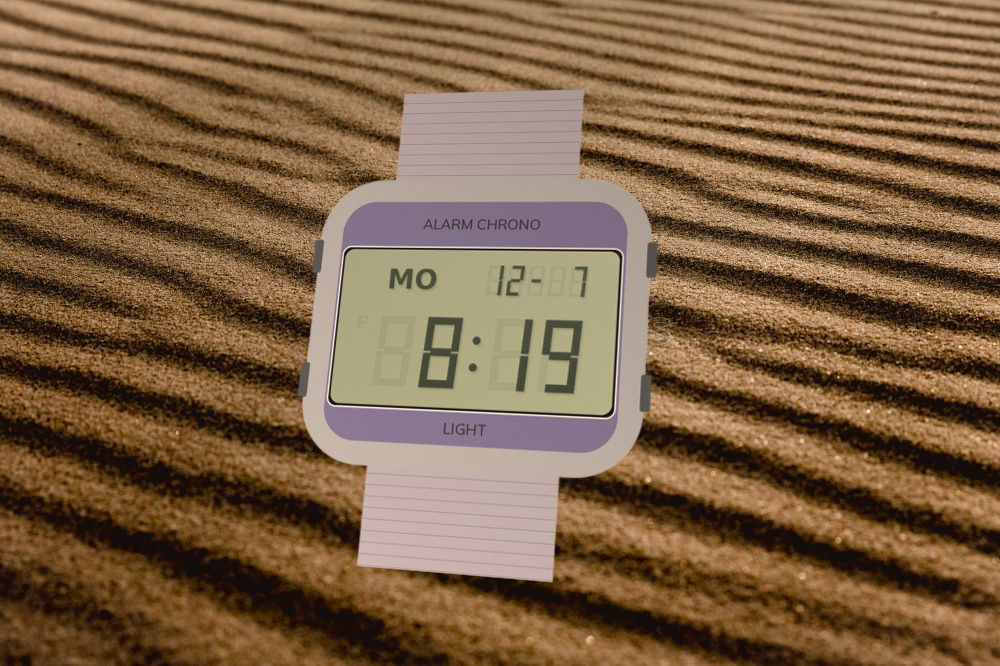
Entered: 8 h 19 min
